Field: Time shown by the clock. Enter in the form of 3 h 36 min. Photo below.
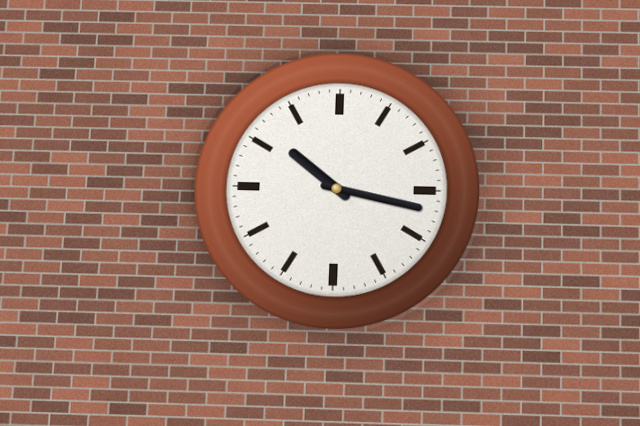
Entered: 10 h 17 min
